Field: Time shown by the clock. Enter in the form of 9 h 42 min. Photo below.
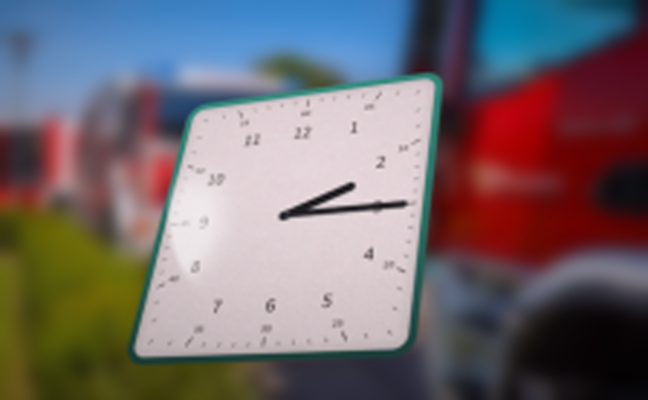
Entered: 2 h 15 min
